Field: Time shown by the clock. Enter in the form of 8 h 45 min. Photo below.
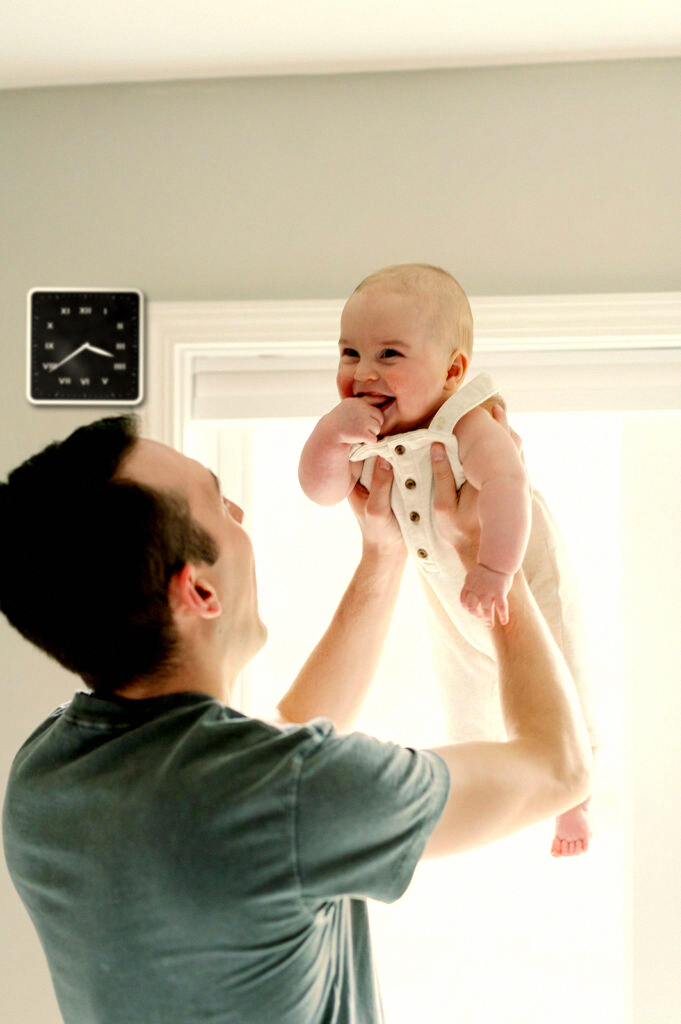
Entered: 3 h 39 min
